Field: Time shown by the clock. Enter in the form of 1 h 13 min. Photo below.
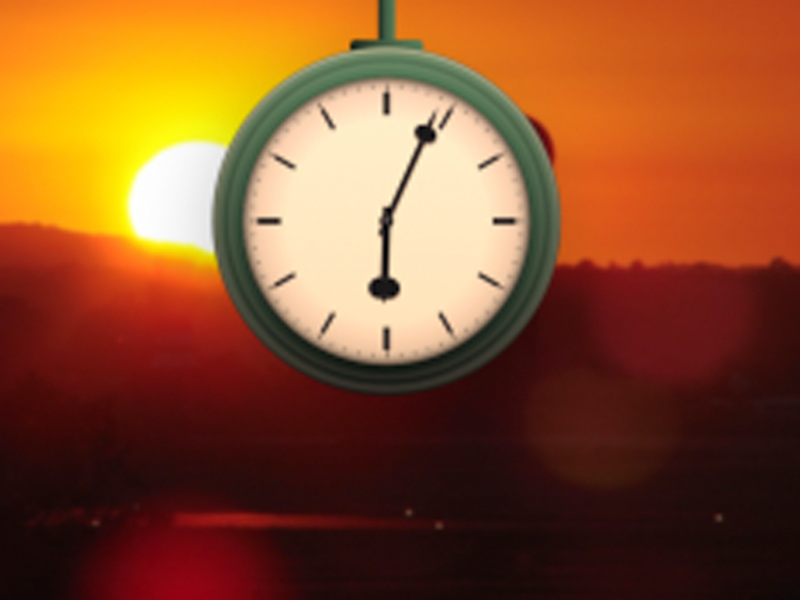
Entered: 6 h 04 min
